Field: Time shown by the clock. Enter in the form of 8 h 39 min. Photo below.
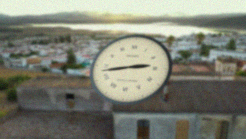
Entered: 2 h 43 min
